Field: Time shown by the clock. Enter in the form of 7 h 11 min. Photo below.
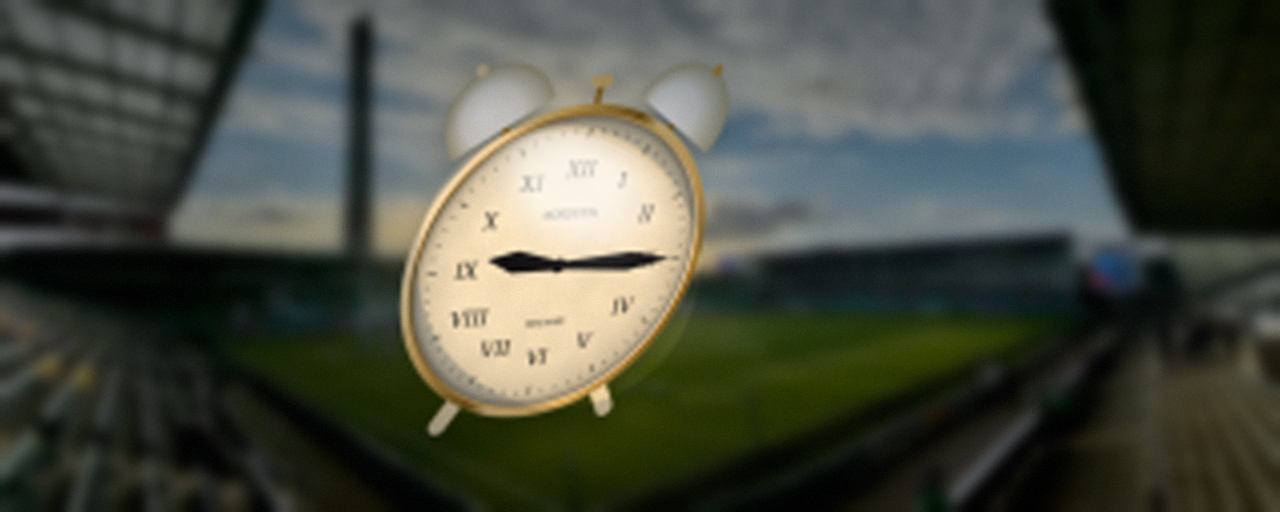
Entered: 9 h 15 min
